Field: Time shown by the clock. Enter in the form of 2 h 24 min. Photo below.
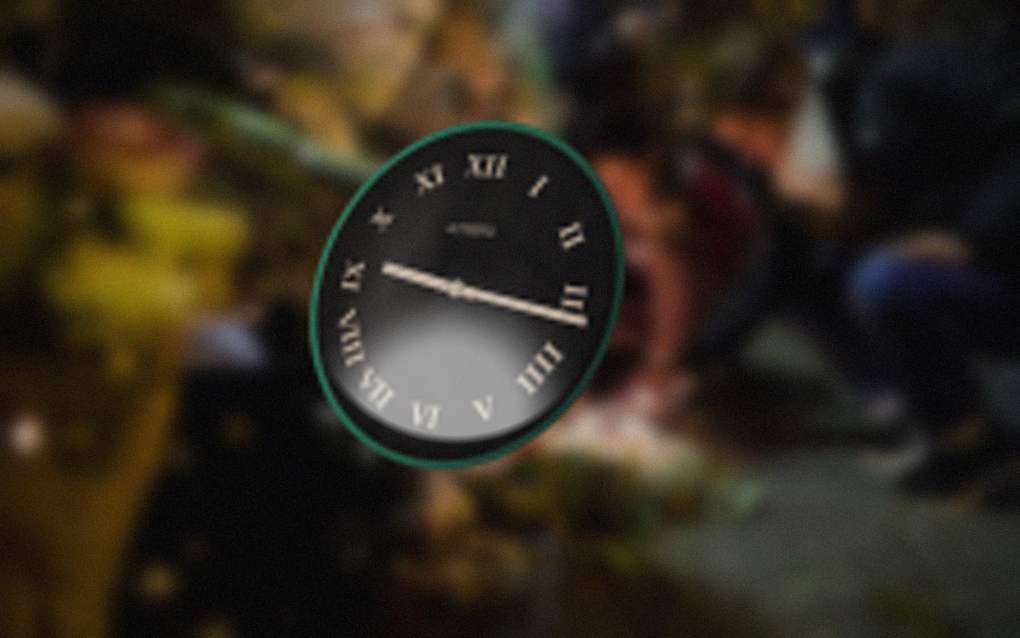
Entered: 9 h 16 min
